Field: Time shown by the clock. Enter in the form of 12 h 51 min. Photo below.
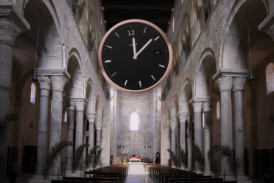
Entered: 12 h 09 min
